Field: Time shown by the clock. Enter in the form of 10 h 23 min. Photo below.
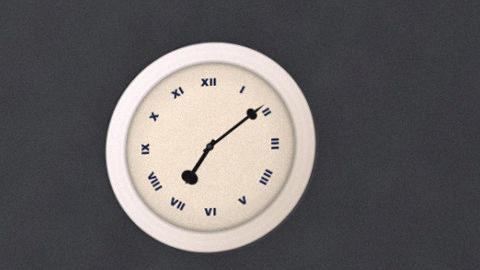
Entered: 7 h 09 min
